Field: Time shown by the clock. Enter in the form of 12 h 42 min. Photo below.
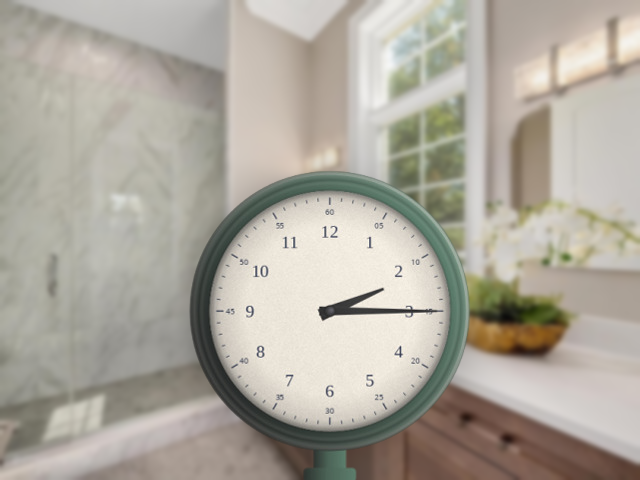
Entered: 2 h 15 min
